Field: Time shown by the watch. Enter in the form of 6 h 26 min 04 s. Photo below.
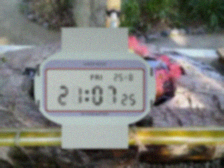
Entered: 21 h 07 min 25 s
